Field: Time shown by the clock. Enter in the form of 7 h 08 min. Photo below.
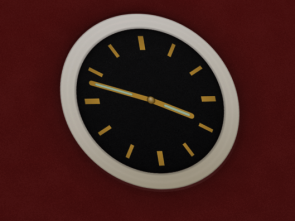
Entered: 3 h 48 min
